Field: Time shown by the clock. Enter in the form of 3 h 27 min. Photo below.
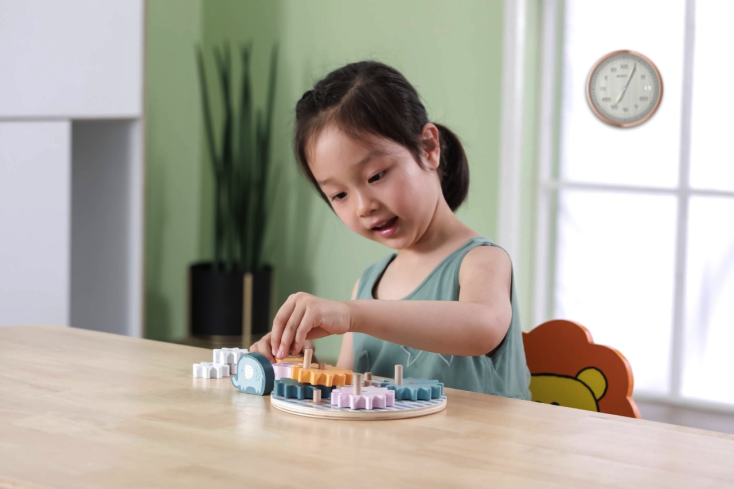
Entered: 7 h 04 min
